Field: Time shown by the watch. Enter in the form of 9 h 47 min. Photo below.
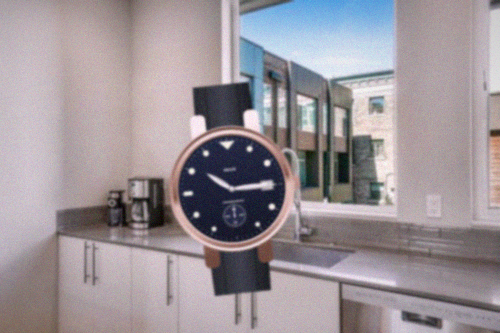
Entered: 10 h 15 min
